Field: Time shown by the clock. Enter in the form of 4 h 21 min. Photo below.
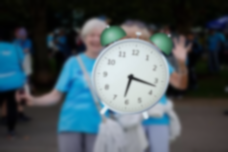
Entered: 6 h 17 min
